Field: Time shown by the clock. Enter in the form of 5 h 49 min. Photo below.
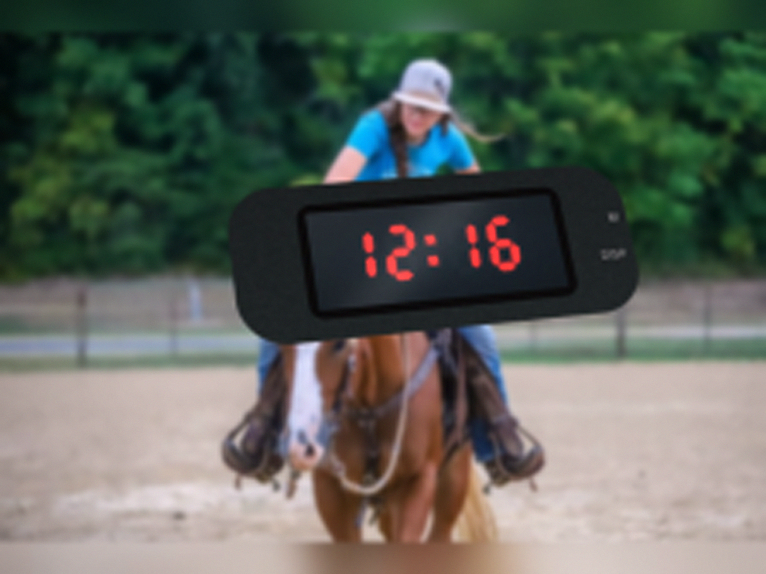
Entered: 12 h 16 min
